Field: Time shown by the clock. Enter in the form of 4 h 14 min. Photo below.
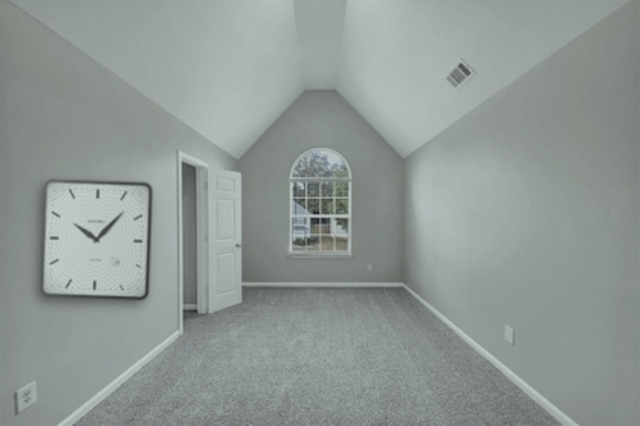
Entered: 10 h 07 min
